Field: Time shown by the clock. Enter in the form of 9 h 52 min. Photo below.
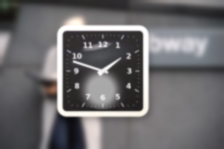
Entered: 1 h 48 min
